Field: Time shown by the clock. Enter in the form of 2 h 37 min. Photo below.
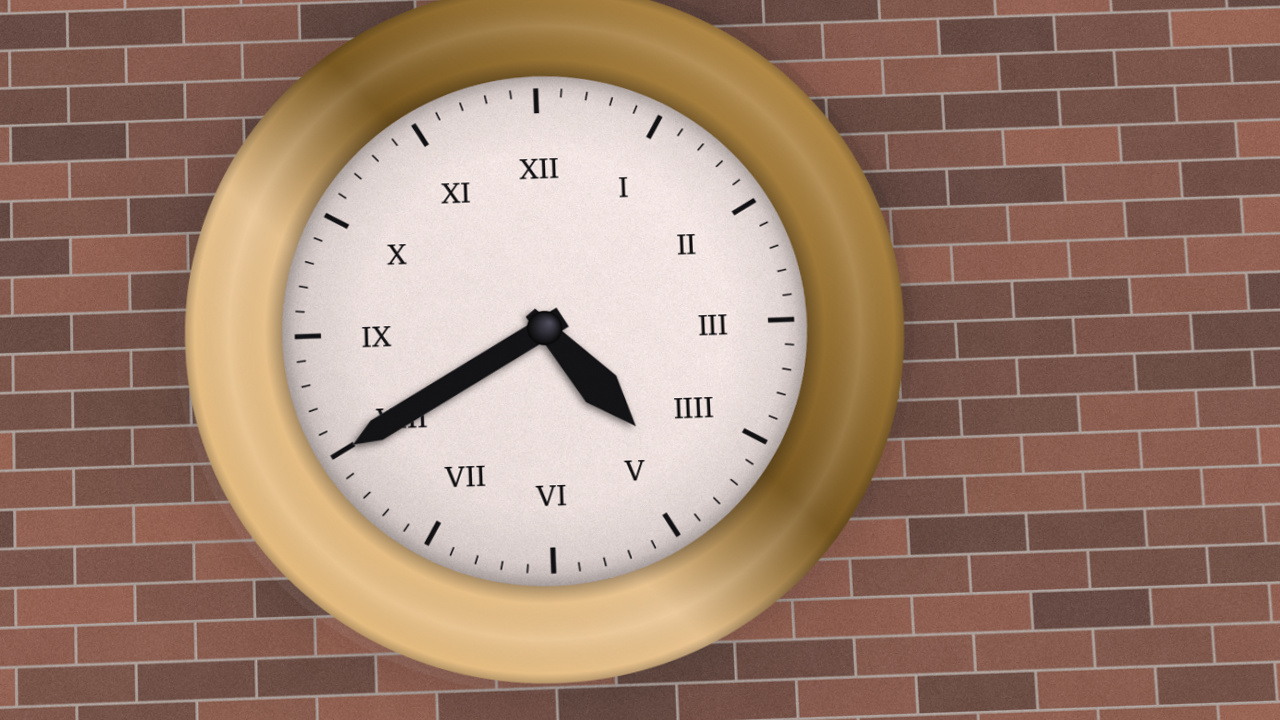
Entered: 4 h 40 min
